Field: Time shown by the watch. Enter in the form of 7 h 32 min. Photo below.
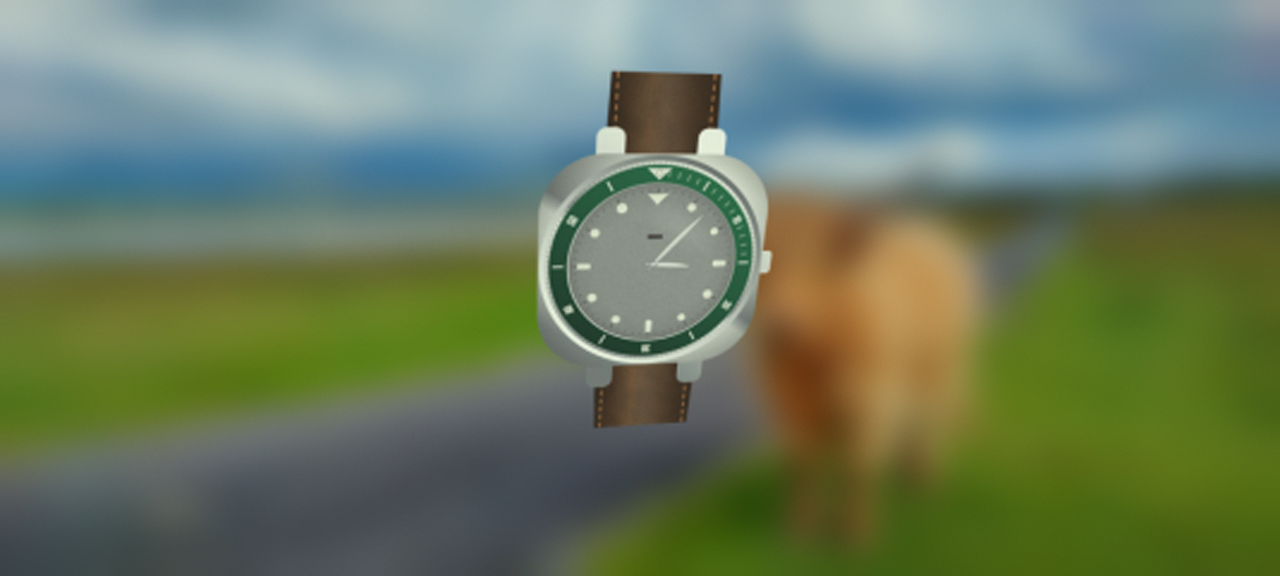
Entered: 3 h 07 min
